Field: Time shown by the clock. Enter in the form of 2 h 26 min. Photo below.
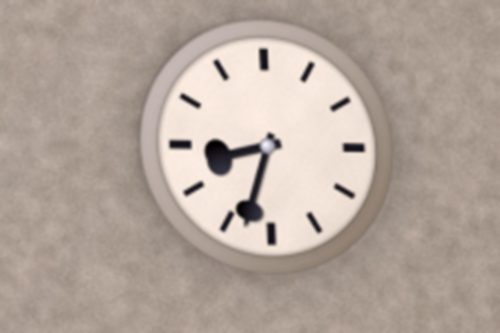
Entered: 8 h 33 min
